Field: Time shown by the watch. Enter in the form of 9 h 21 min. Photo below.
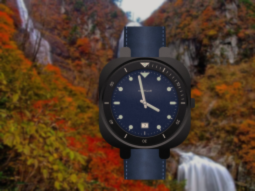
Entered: 3 h 58 min
